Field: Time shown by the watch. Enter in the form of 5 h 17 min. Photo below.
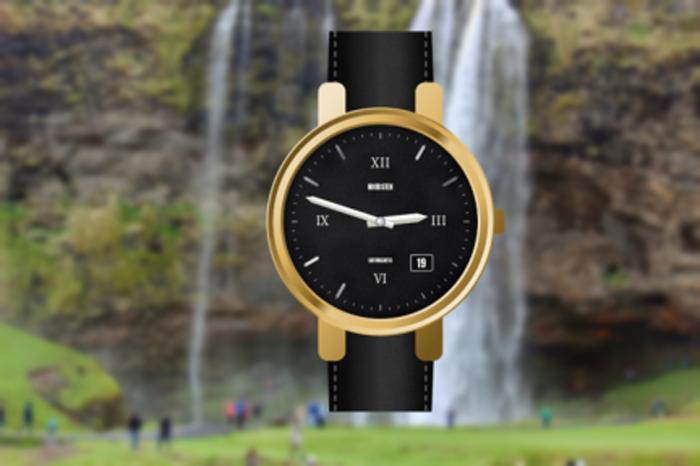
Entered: 2 h 48 min
